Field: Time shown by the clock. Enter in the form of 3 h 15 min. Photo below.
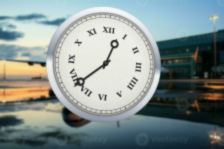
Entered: 12 h 38 min
